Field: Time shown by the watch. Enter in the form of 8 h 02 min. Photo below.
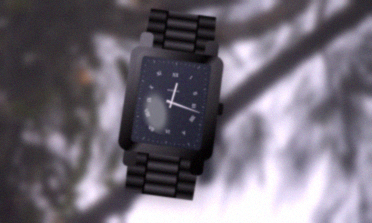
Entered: 12 h 17 min
